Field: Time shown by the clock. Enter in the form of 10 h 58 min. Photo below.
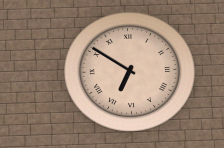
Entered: 6 h 51 min
